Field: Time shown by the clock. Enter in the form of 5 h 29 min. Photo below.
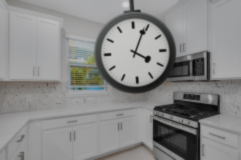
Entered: 4 h 04 min
